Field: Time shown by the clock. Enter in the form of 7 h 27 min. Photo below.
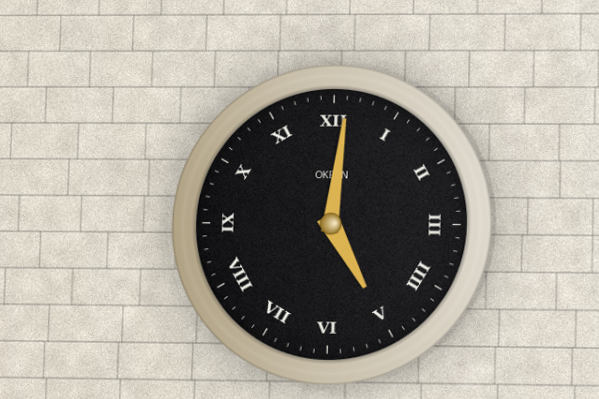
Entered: 5 h 01 min
